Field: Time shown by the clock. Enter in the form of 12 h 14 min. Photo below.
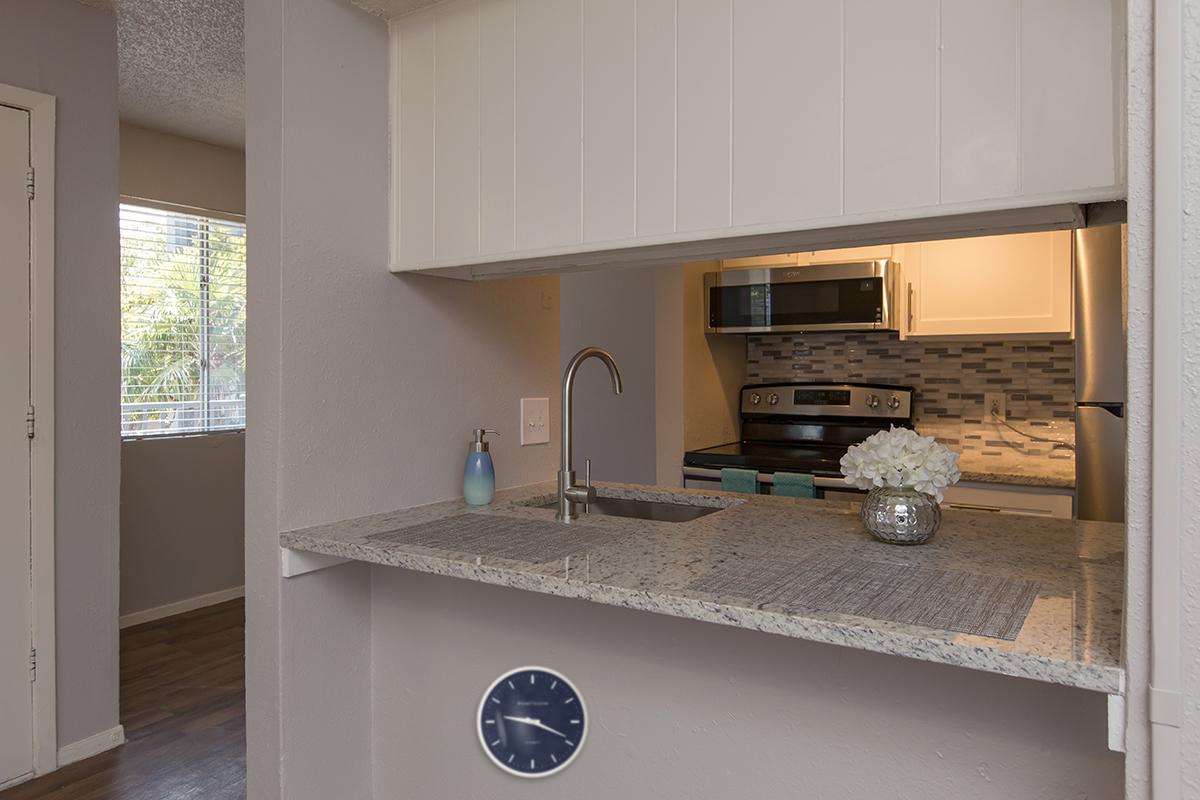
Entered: 9 h 19 min
